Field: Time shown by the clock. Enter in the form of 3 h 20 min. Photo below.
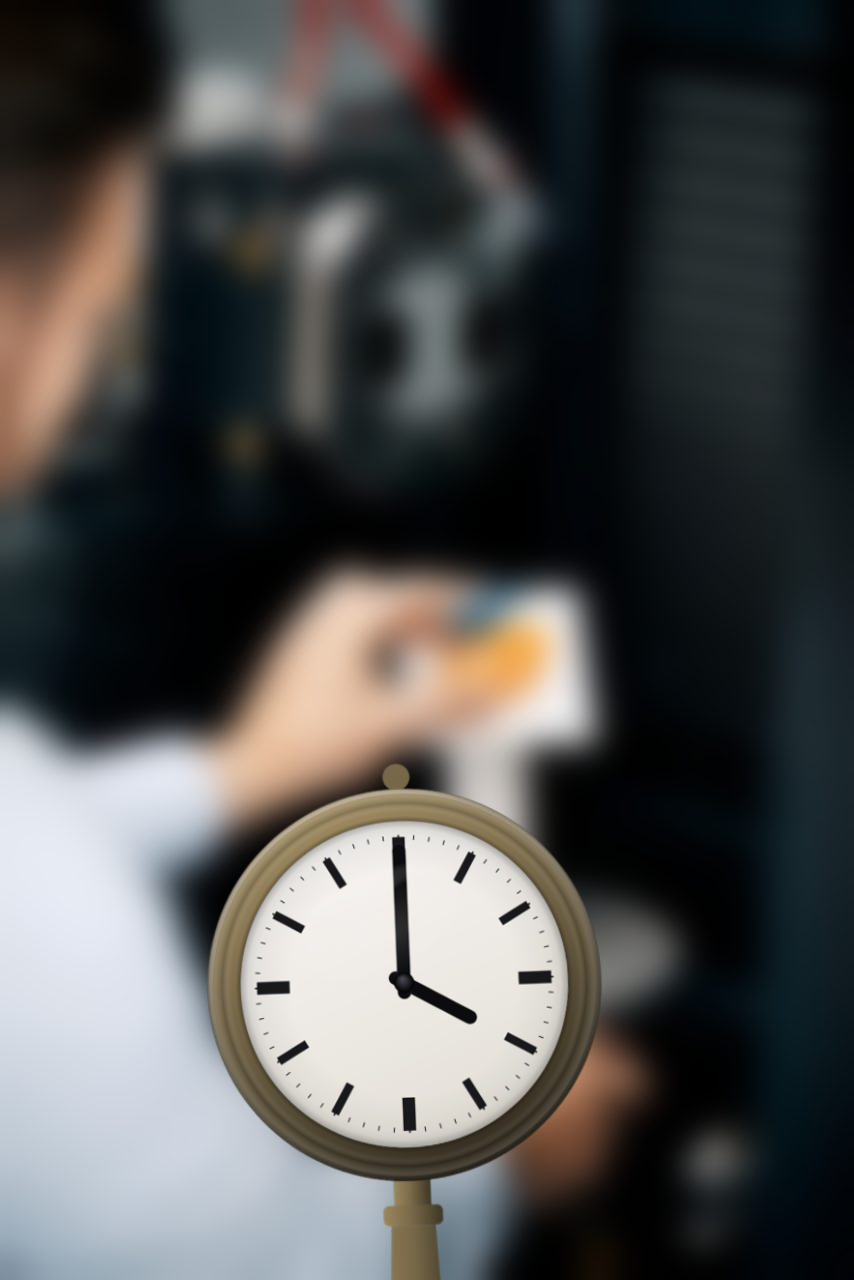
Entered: 4 h 00 min
